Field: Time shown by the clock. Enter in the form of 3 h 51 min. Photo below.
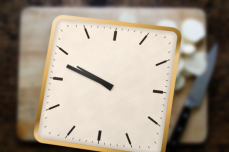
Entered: 9 h 48 min
